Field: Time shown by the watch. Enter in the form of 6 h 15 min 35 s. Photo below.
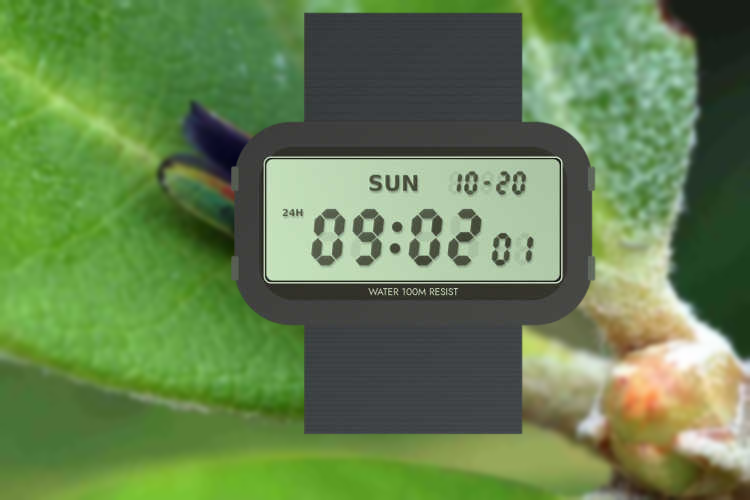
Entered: 9 h 02 min 01 s
